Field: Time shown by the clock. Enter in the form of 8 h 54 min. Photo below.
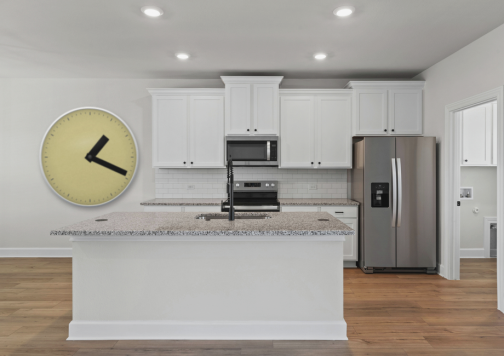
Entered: 1 h 19 min
